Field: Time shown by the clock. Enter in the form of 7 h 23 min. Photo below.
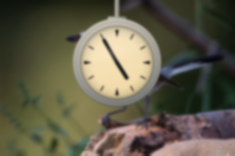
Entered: 4 h 55 min
